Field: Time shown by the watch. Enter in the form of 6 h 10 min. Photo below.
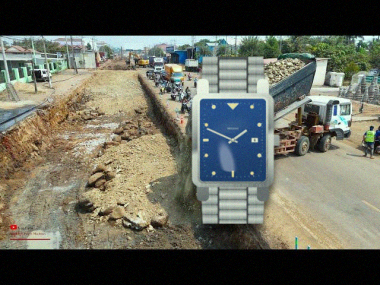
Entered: 1 h 49 min
